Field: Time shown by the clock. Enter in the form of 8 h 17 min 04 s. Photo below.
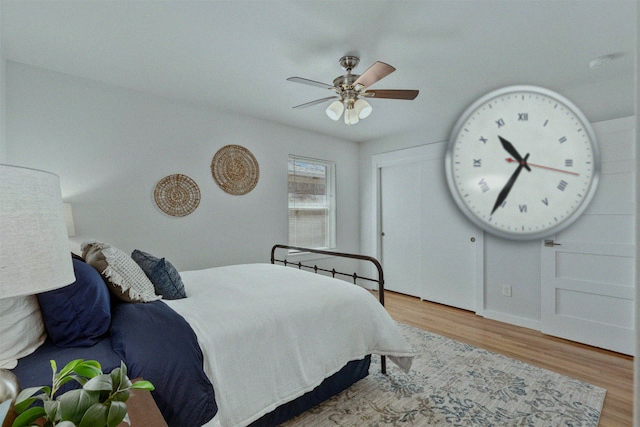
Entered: 10 h 35 min 17 s
